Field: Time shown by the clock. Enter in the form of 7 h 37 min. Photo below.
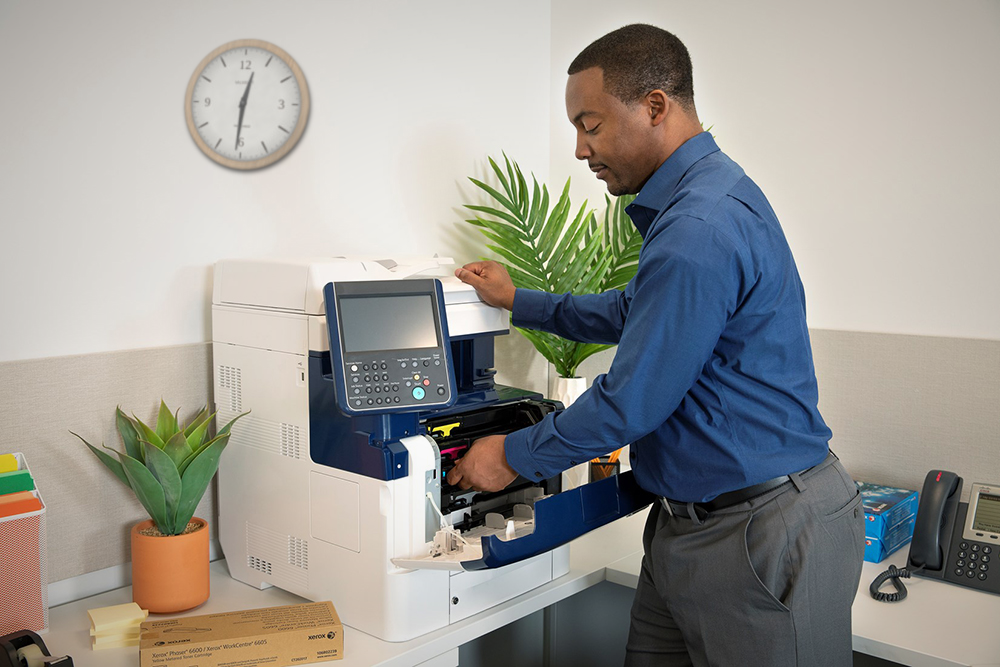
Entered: 12 h 31 min
